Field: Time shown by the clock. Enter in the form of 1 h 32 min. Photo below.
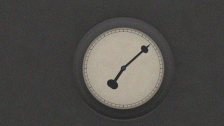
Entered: 7 h 08 min
